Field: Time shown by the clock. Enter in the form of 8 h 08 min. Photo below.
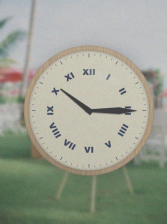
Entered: 10 h 15 min
